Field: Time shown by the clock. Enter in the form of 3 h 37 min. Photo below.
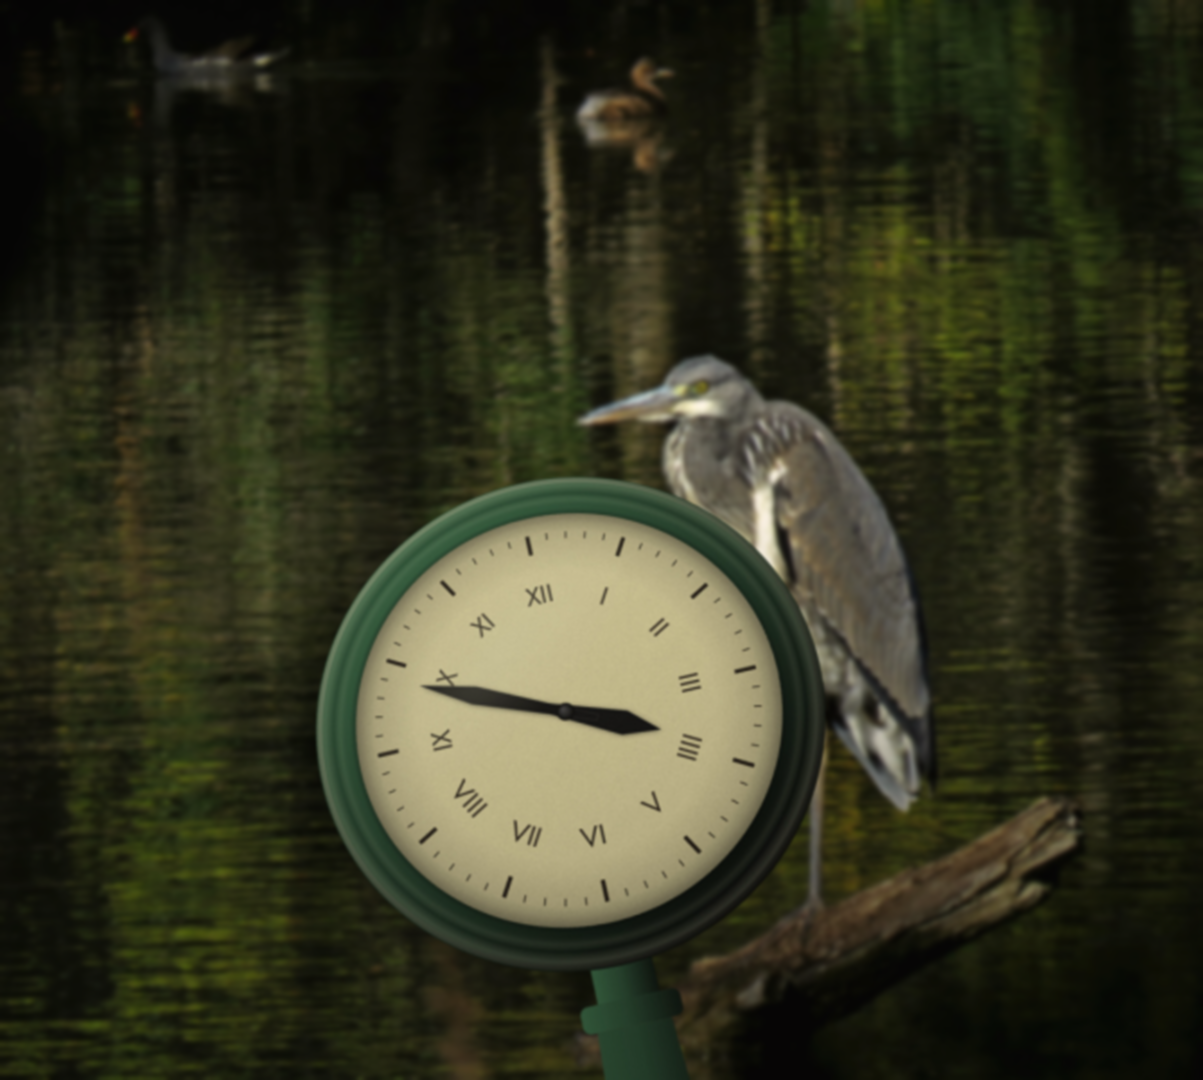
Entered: 3 h 49 min
